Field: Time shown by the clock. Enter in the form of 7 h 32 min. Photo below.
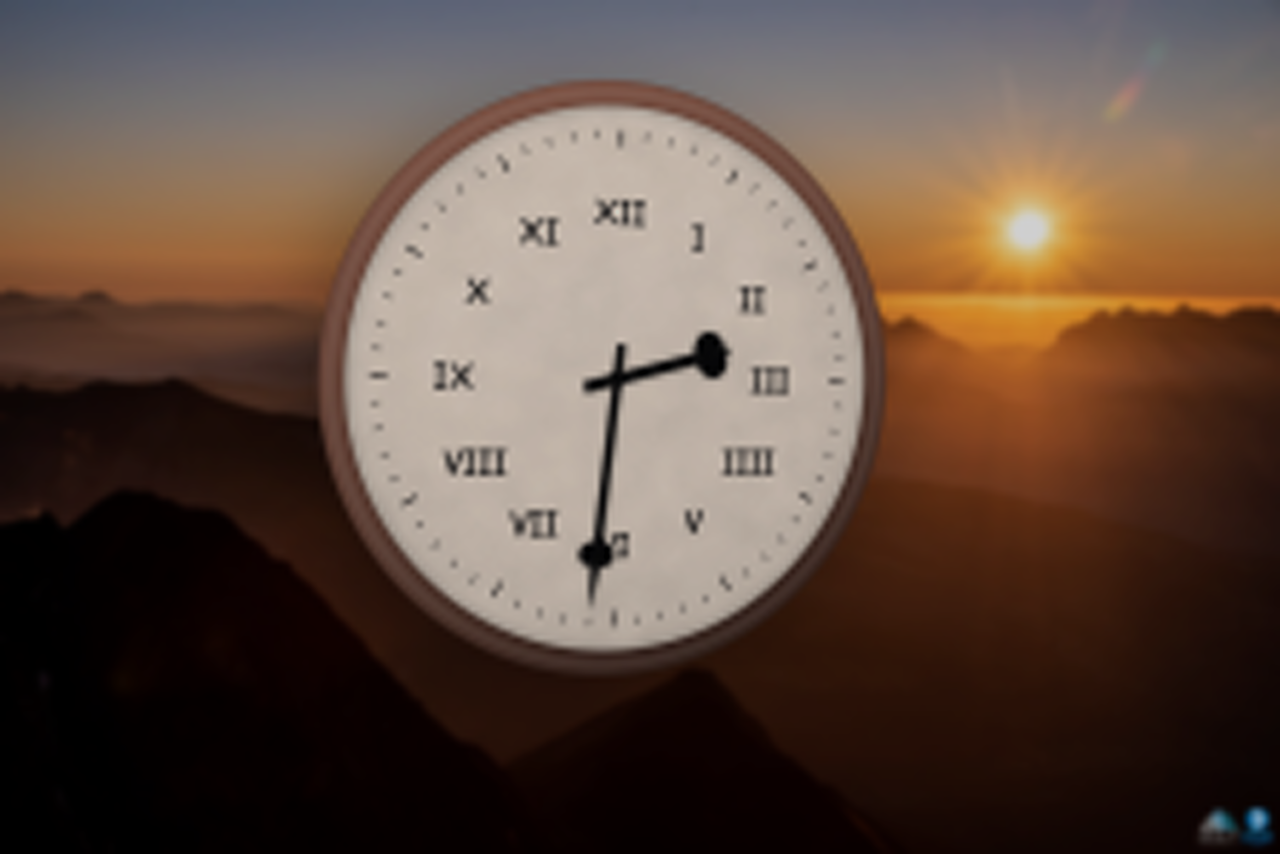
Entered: 2 h 31 min
